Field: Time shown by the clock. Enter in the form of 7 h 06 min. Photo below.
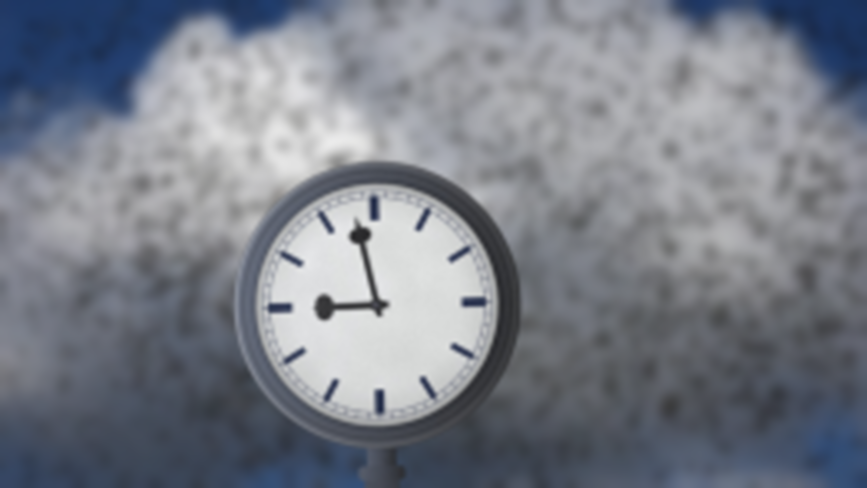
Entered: 8 h 58 min
